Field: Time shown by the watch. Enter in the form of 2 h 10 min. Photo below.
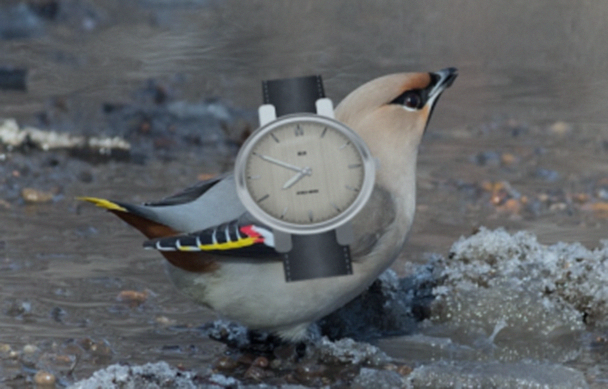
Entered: 7 h 50 min
